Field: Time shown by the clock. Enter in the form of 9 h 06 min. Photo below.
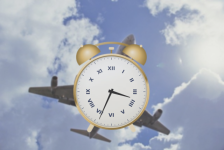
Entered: 3 h 34 min
